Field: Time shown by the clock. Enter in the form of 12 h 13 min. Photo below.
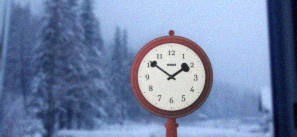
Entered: 1 h 51 min
